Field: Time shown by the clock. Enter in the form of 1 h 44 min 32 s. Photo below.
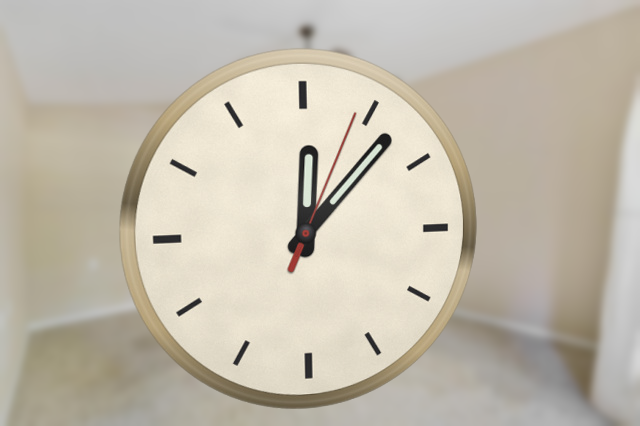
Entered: 12 h 07 min 04 s
